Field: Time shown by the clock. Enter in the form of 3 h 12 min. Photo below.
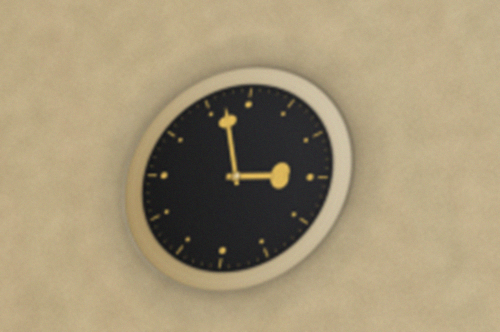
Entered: 2 h 57 min
